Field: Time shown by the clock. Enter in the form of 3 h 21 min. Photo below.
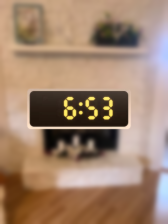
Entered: 6 h 53 min
